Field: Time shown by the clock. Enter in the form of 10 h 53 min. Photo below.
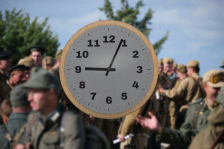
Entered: 9 h 04 min
